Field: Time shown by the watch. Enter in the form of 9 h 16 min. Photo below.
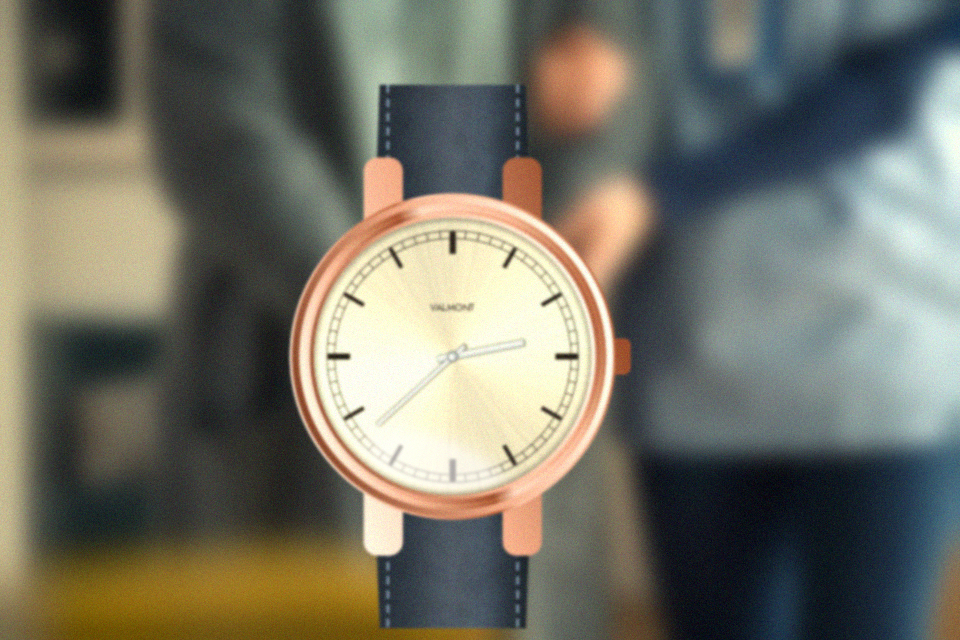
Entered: 2 h 38 min
